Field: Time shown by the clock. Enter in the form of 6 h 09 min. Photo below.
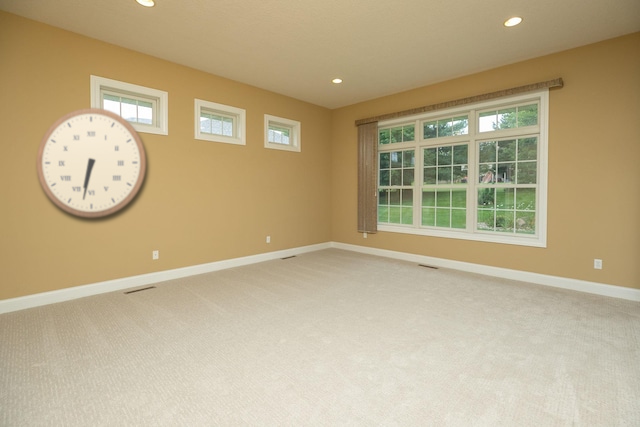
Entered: 6 h 32 min
